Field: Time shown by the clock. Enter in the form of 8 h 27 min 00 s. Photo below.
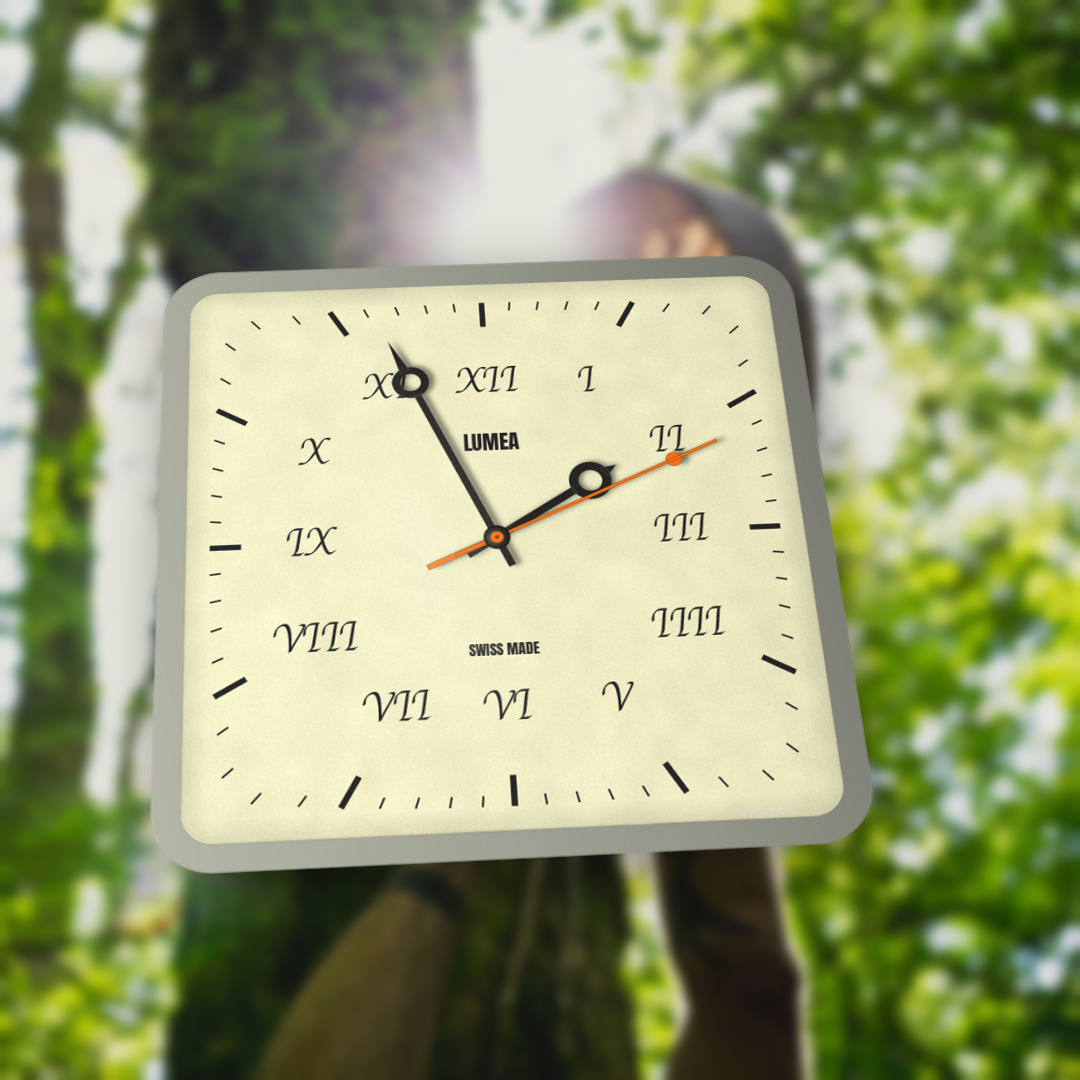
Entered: 1 h 56 min 11 s
